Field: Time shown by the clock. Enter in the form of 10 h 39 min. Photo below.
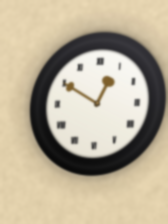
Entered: 12 h 50 min
